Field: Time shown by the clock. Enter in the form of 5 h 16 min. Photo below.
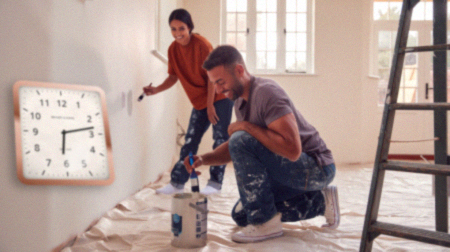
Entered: 6 h 13 min
